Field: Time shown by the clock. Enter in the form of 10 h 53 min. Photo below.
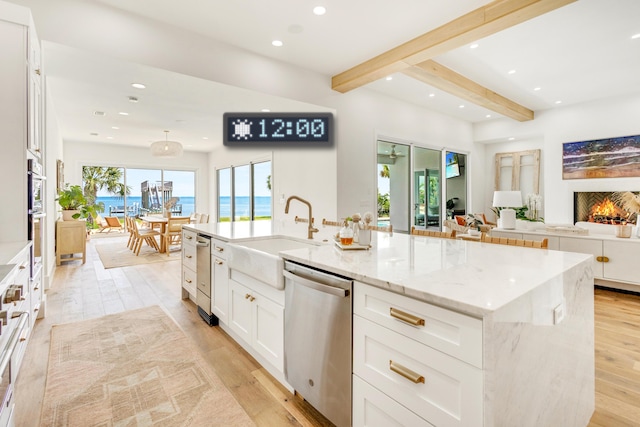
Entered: 12 h 00 min
